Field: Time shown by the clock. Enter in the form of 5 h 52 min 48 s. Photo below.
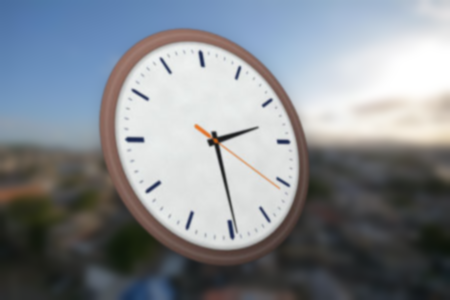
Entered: 2 h 29 min 21 s
